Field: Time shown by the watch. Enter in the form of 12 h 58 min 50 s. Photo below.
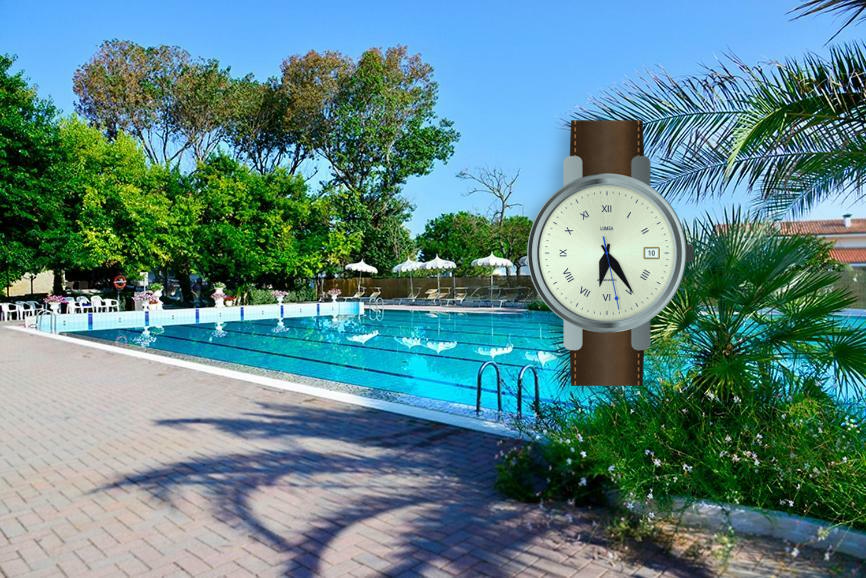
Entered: 6 h 24 min 28 s
